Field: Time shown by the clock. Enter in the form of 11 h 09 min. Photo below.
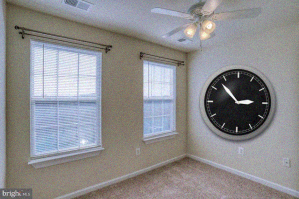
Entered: 2 h 53 min
